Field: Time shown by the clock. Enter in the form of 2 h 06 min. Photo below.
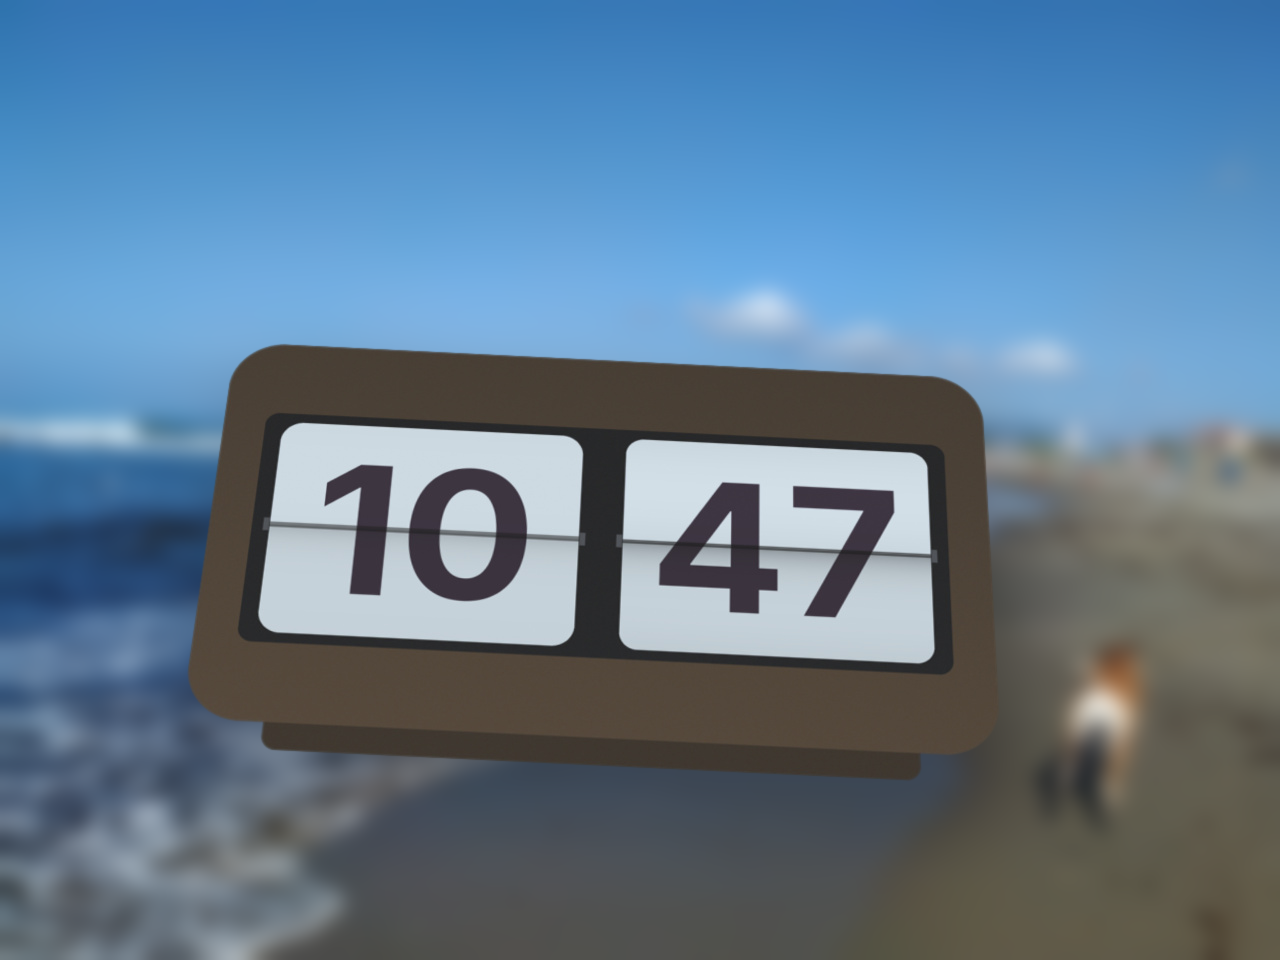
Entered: 10 h 47 min
